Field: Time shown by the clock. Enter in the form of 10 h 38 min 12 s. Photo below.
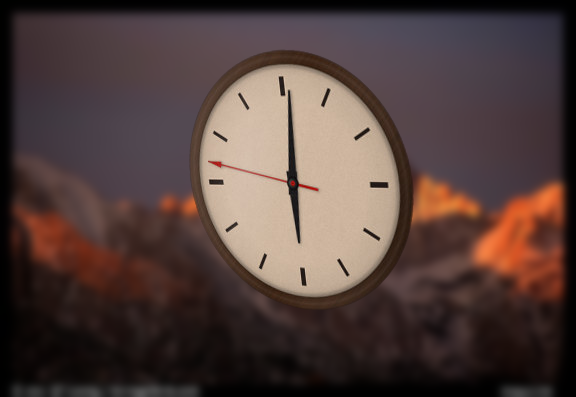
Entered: 6 h 00 min 47 s
